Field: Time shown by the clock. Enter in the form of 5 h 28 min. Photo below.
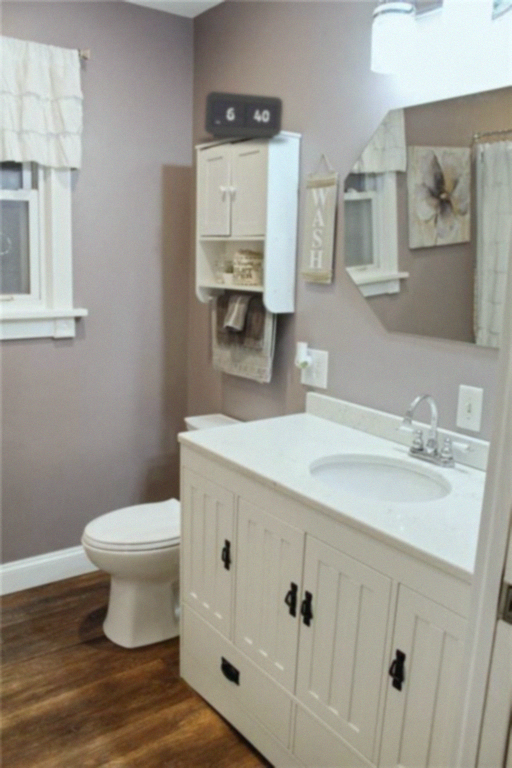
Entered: 6 h 40 min
